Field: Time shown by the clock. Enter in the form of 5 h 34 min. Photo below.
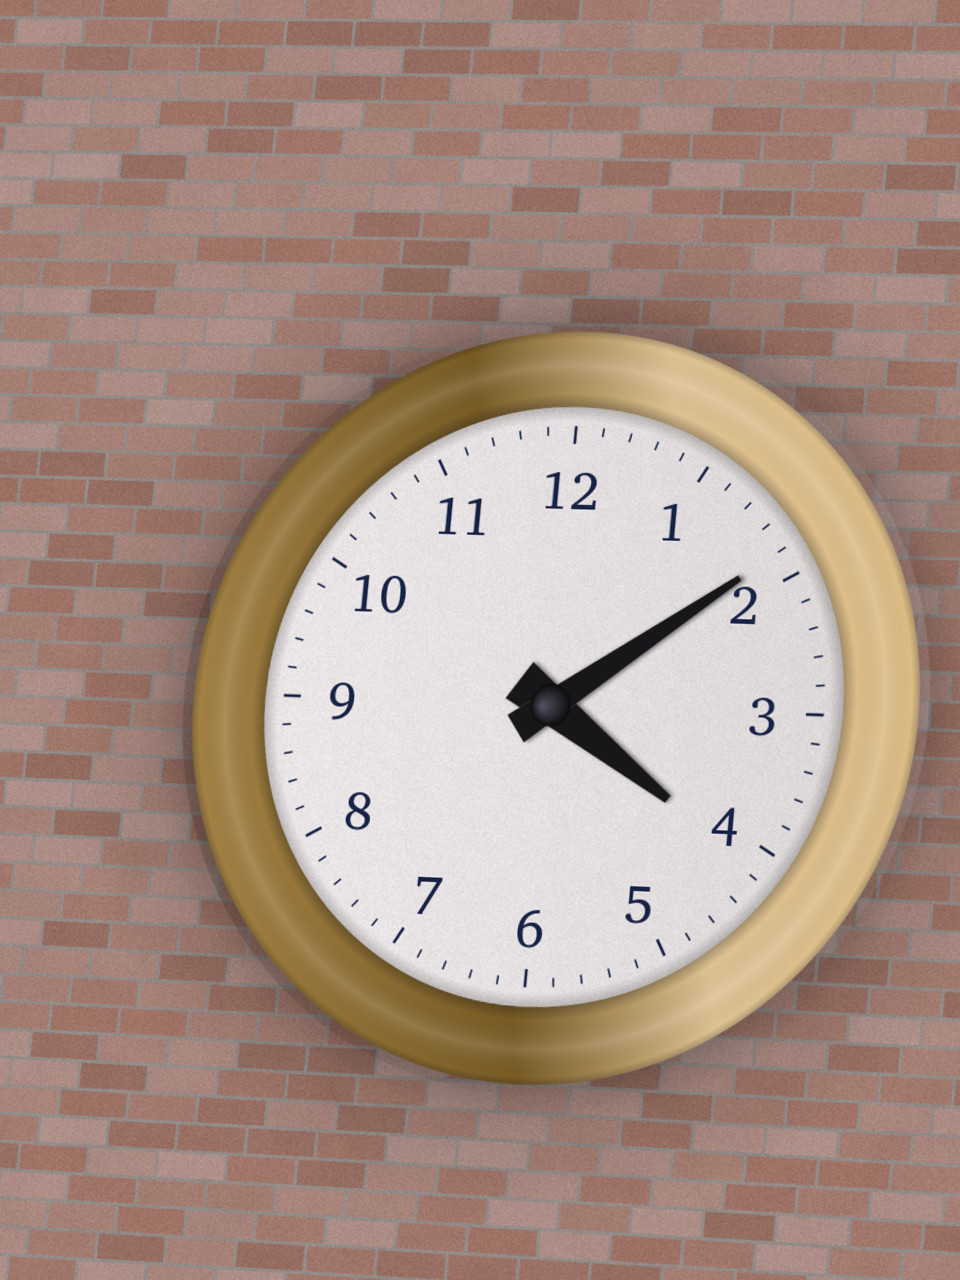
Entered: 4 h 09 min
